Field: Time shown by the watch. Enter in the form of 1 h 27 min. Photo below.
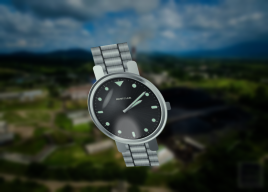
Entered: 2 h 09 min
